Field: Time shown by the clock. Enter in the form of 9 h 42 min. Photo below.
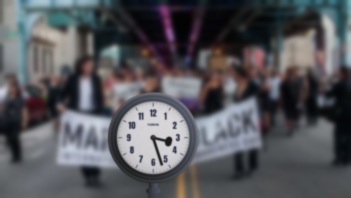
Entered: 3 h 27 min
